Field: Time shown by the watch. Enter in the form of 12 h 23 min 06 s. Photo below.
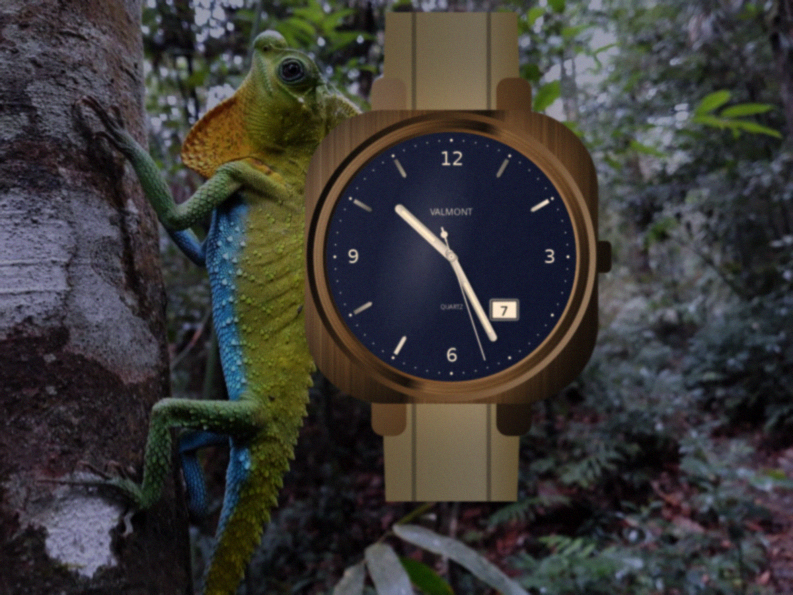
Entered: 10 h 25 min 27 s
